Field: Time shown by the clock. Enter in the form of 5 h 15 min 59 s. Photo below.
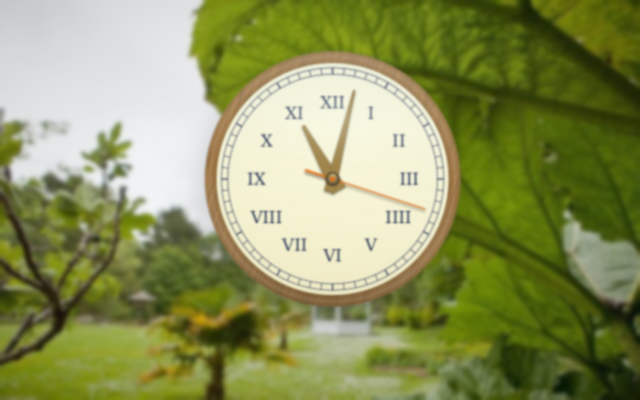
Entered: 11 h 02 min 18 s
